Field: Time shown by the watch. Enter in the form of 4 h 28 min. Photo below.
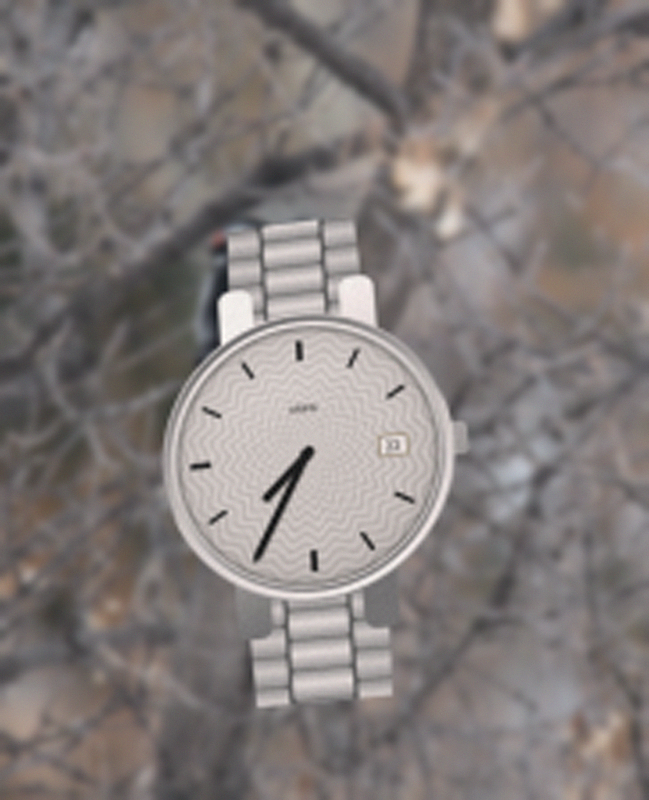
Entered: 7 h 35 min
